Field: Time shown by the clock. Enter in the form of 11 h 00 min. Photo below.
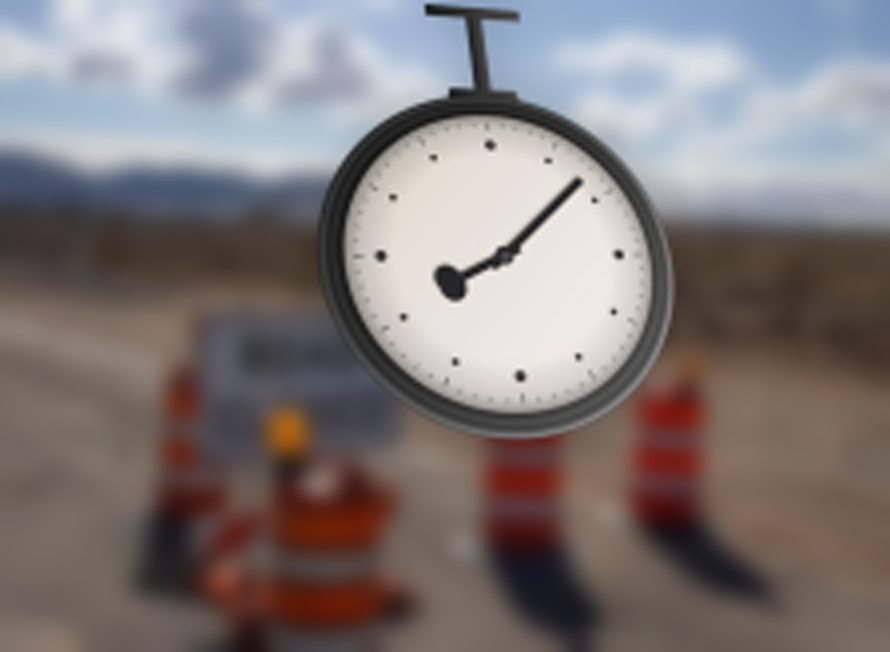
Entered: 8 h 08 min
